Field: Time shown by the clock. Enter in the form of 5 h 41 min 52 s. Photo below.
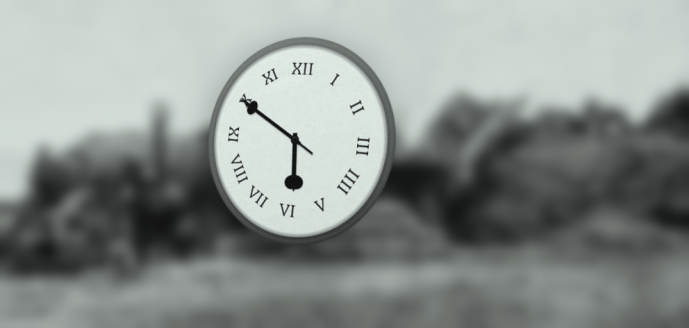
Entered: 5 h 49 min 50 s
